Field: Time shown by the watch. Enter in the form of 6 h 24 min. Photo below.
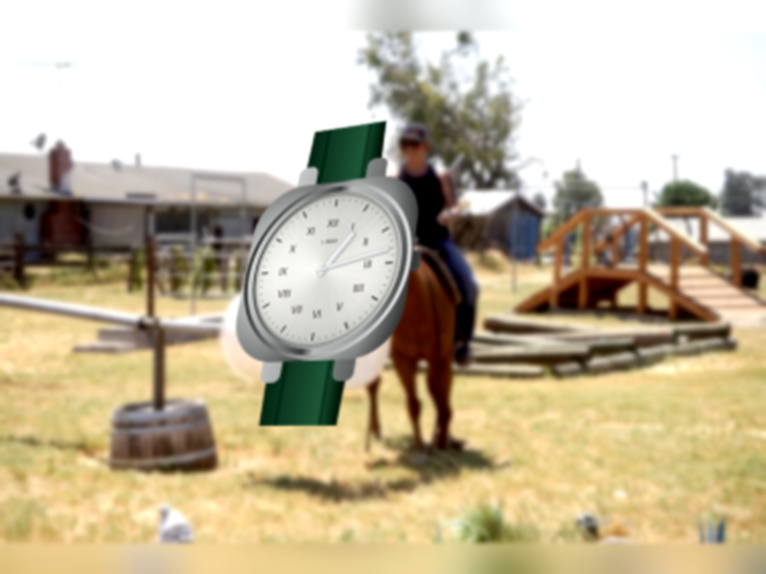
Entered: 1 h 13 min
